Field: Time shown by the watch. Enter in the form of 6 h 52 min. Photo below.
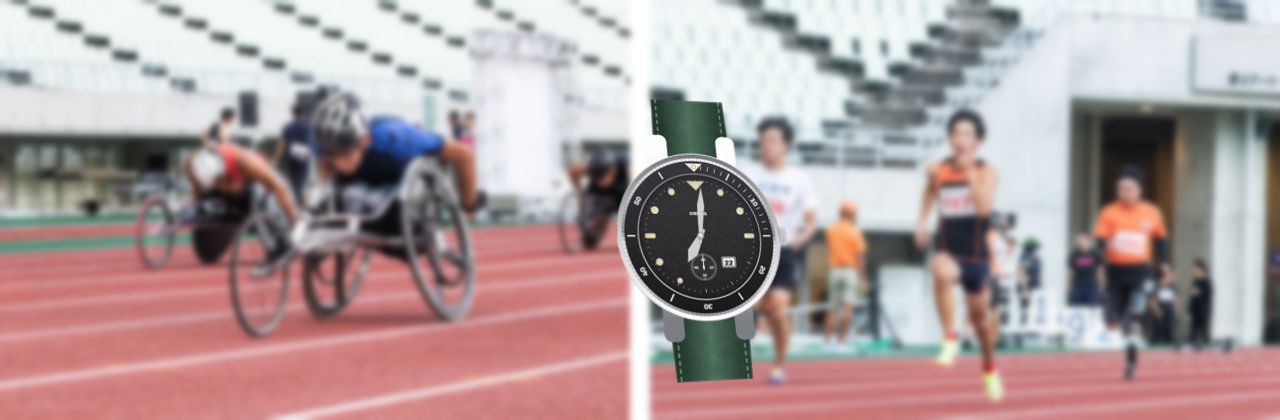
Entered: 7 h 01 min
